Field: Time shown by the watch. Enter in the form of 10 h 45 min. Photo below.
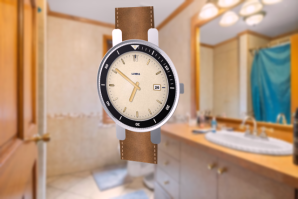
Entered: 6 h 51 min
